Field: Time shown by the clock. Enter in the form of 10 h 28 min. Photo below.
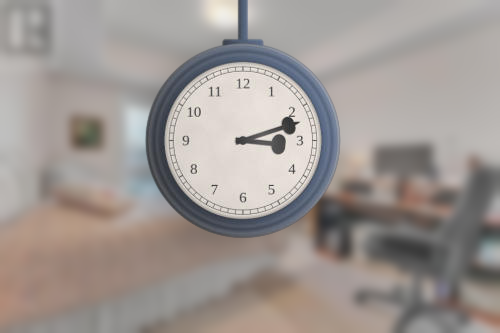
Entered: 3 h 12 min
